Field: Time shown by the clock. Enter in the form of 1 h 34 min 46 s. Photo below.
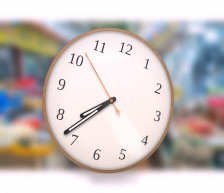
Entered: 7 h 36 min 52 s
